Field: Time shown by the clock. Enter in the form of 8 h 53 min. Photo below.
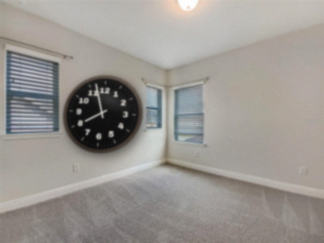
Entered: 7 h 57 min
